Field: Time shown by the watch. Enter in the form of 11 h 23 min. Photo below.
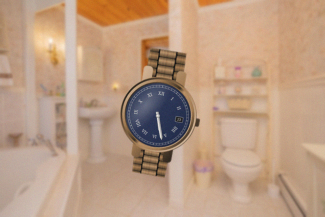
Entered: 5 h 27 min
